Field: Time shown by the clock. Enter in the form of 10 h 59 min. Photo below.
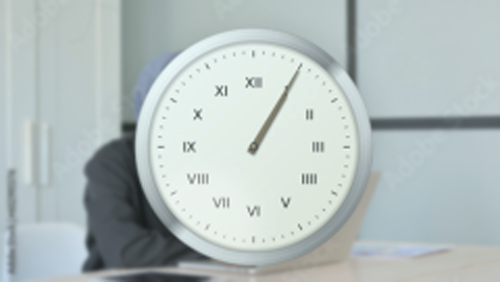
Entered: 1 h 05 min
